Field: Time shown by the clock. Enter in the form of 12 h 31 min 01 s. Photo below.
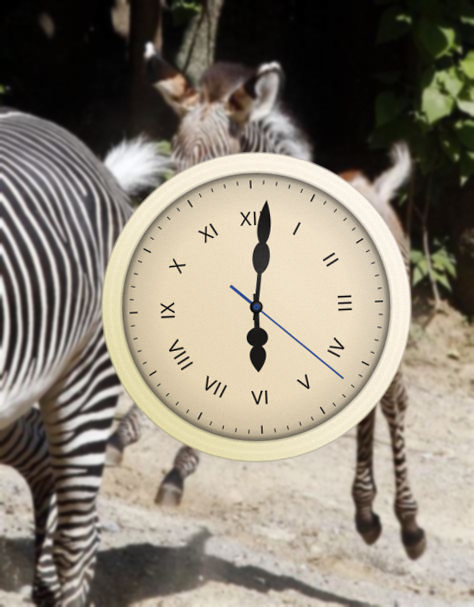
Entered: 6 h 01 min 22 s
